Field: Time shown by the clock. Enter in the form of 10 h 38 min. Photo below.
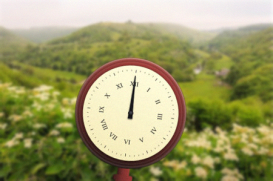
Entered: 12 h 00 min
